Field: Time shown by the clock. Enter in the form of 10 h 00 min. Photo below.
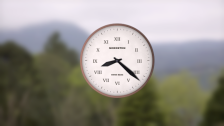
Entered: 8 h 22 min
